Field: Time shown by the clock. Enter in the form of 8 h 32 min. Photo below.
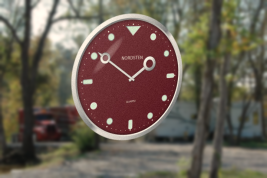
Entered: 1 h 51 min
